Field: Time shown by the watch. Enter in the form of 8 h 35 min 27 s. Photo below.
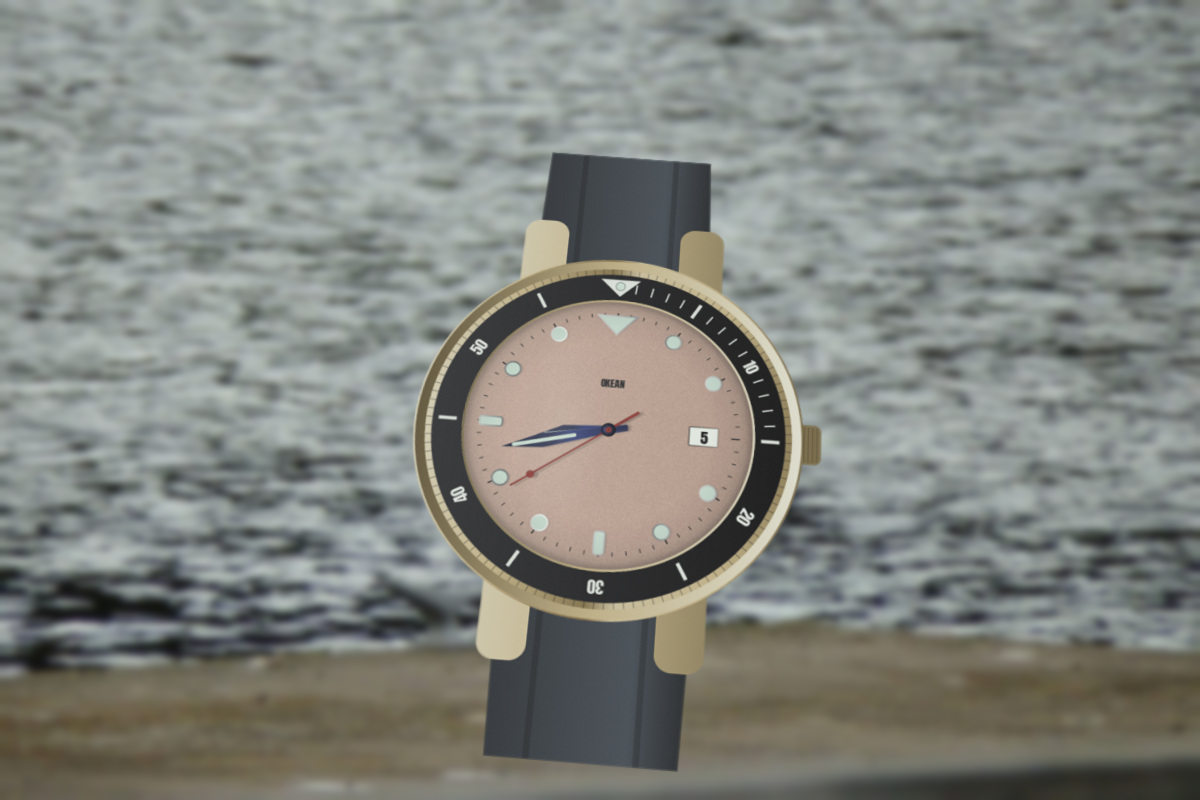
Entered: 8 h 42 min 39 s
